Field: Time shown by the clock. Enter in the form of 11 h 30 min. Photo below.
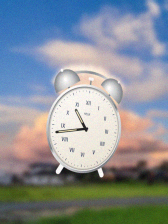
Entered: 10 h 43 min
